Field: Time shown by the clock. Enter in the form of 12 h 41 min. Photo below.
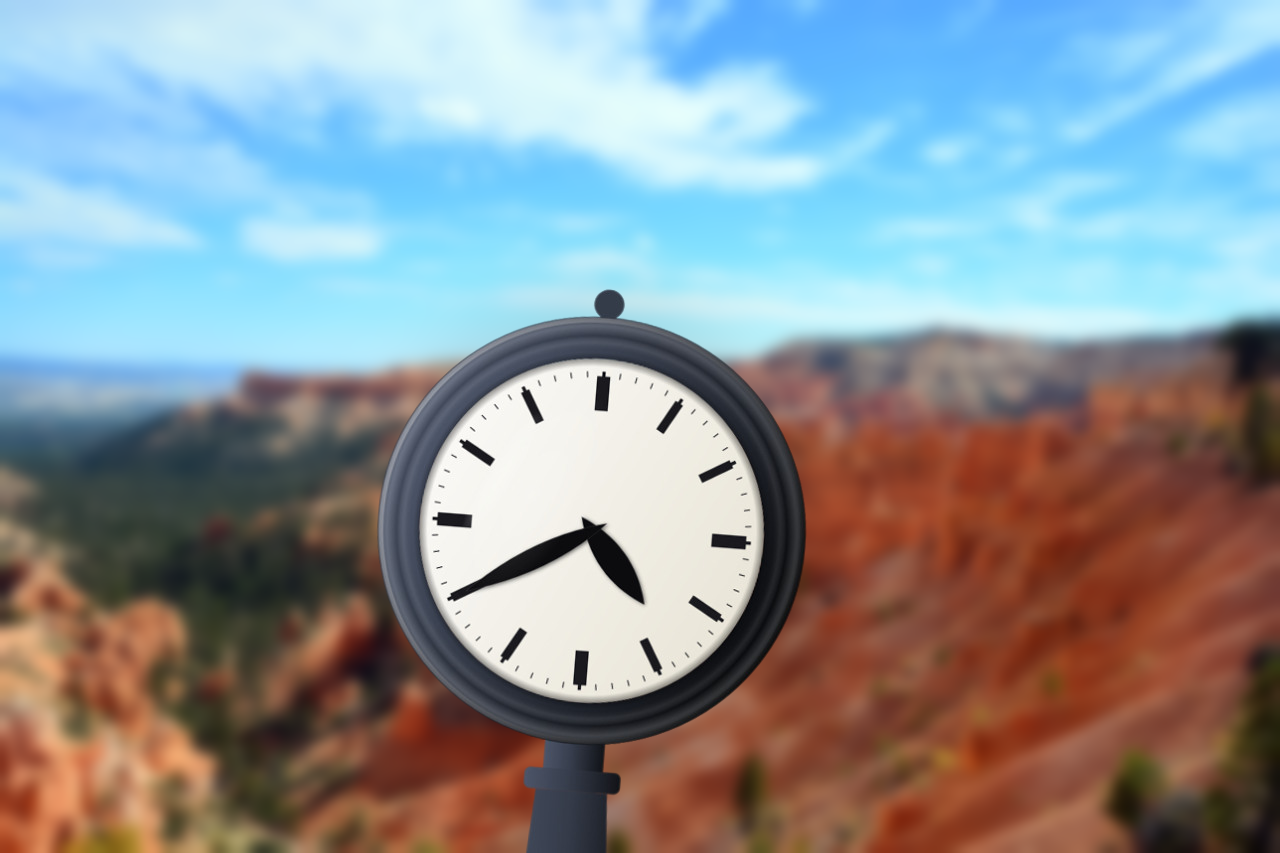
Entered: 4 h 40 min
